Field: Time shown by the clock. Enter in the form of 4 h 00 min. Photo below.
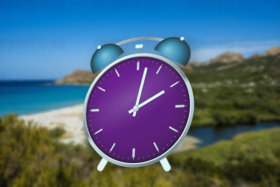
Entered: 2 h 02 min
